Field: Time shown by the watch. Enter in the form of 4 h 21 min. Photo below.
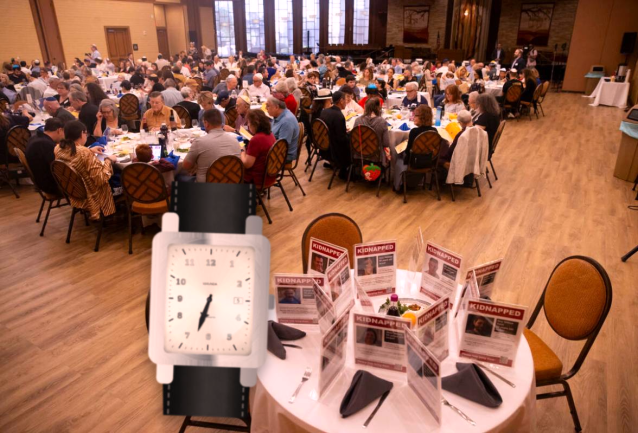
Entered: 6 h 33 min
